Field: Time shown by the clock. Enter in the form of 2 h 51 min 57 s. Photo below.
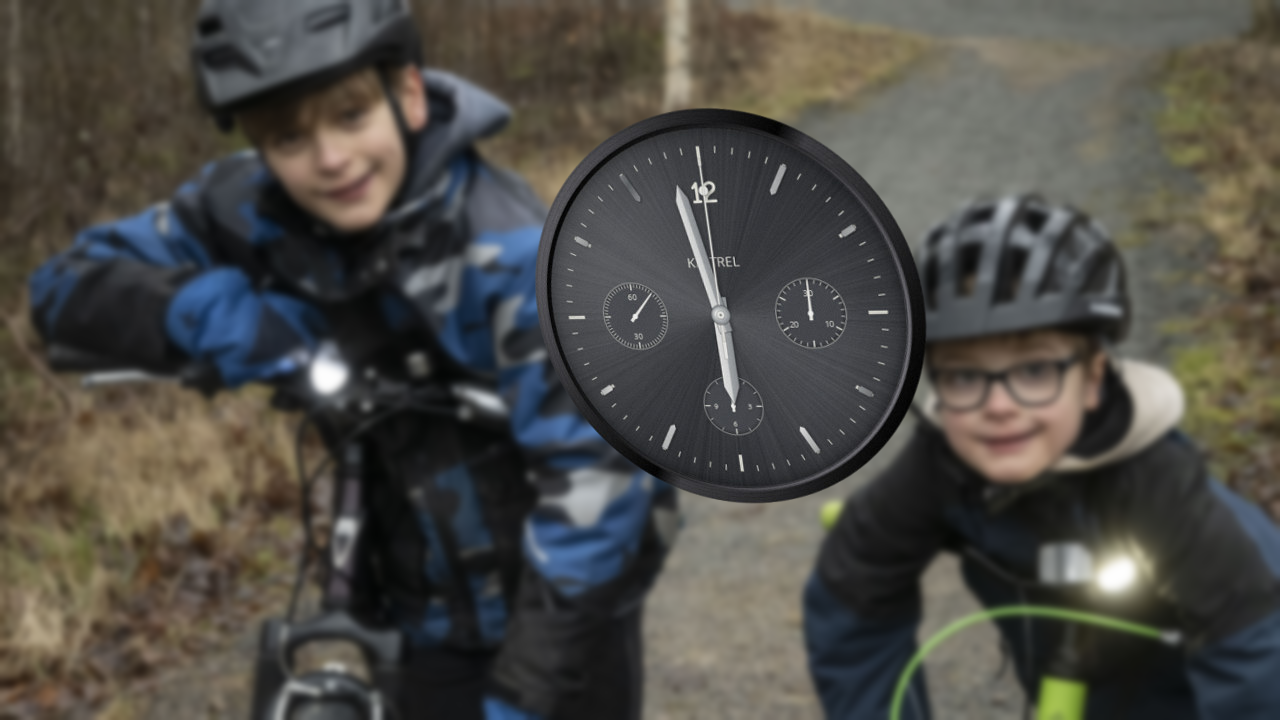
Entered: 5 h 58 min 07 s
